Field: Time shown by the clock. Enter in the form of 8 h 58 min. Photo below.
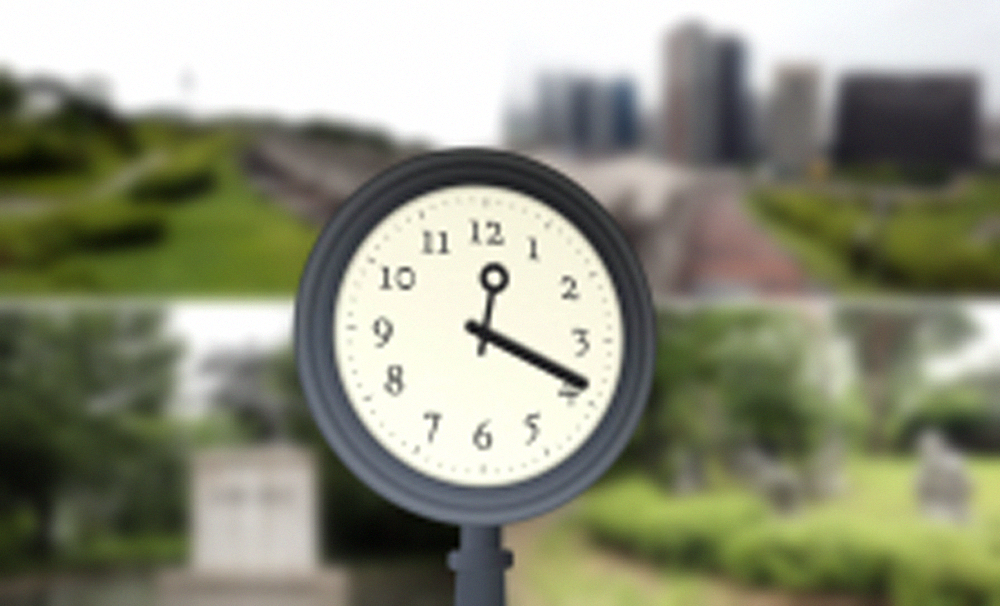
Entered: 12 h 19 min
